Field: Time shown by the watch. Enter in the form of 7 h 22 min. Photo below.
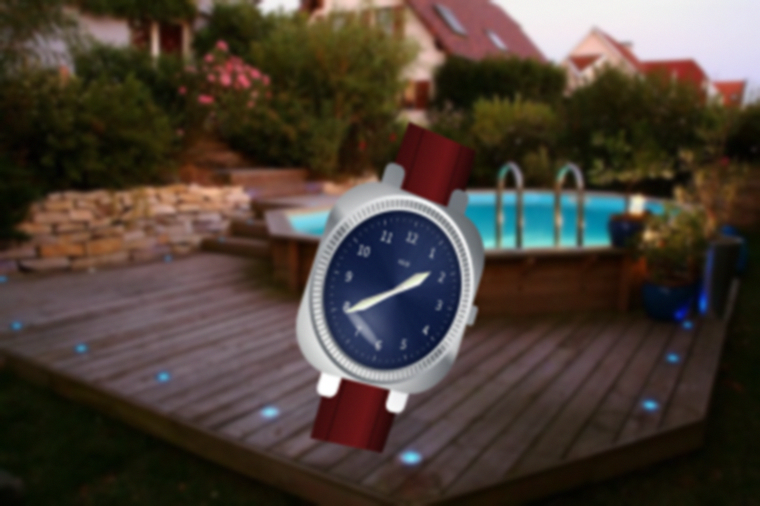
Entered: 1 h 39 min
